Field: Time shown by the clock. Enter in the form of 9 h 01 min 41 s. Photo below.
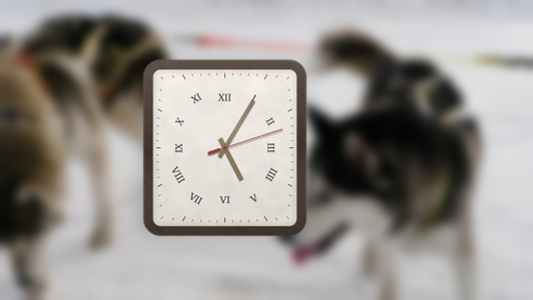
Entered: 5 h 05 min 12 s
